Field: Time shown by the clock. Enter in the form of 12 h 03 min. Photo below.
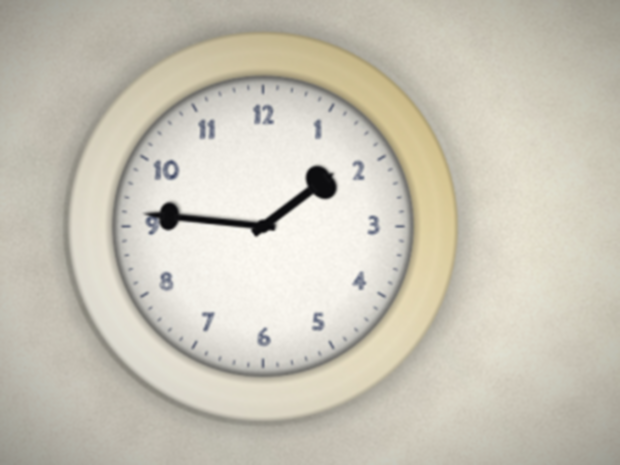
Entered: 1 h 46 min
